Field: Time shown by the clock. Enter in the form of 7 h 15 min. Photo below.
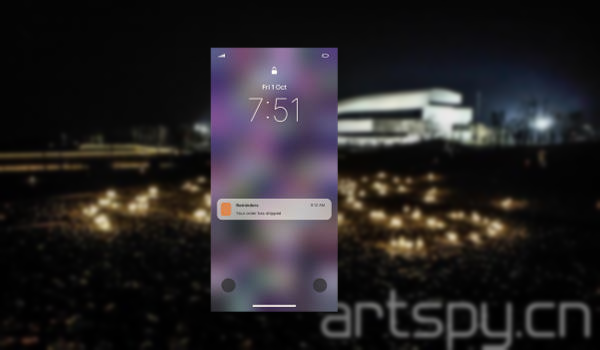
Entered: 7 h 51 min
